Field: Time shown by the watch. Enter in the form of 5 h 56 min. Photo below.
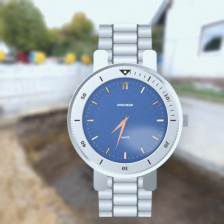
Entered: 7 h 33 min
